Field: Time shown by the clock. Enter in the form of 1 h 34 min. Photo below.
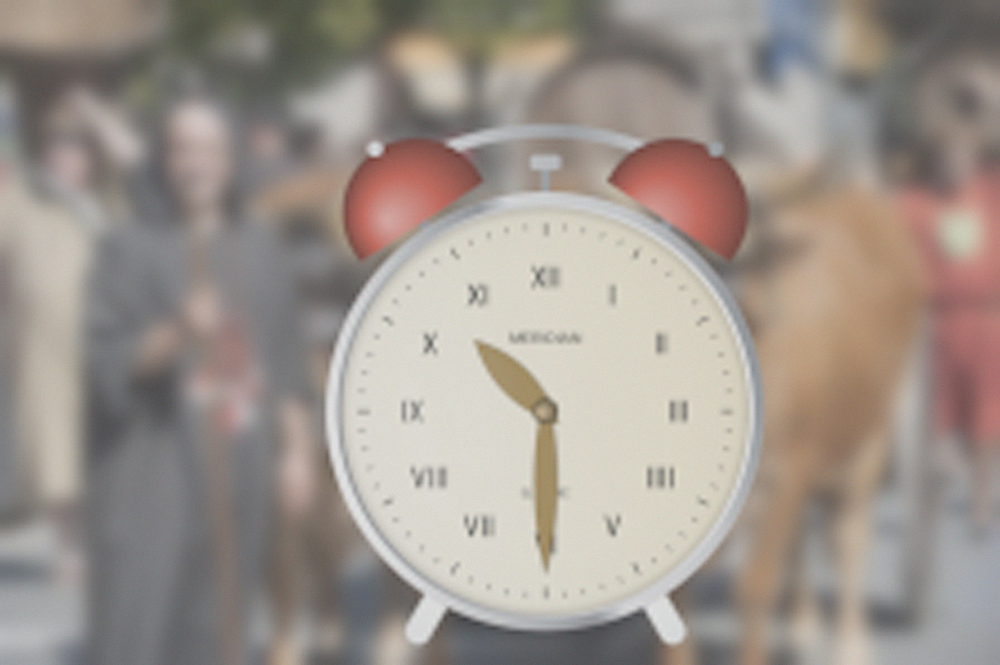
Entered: 10 h 30 min
